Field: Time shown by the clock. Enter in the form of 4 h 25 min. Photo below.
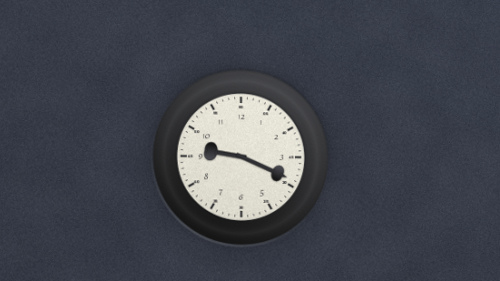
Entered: 9 h 19 min
